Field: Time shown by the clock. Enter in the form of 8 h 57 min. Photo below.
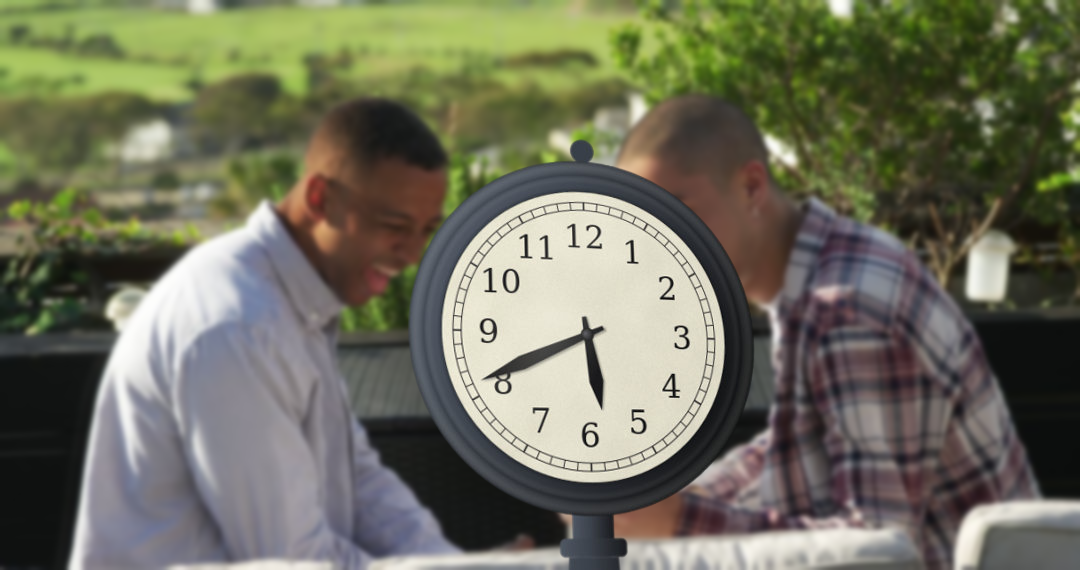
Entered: 5 h 41 min
